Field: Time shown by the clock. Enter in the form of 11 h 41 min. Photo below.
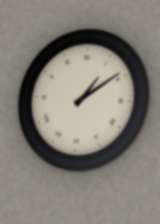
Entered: 1 h 09 min
